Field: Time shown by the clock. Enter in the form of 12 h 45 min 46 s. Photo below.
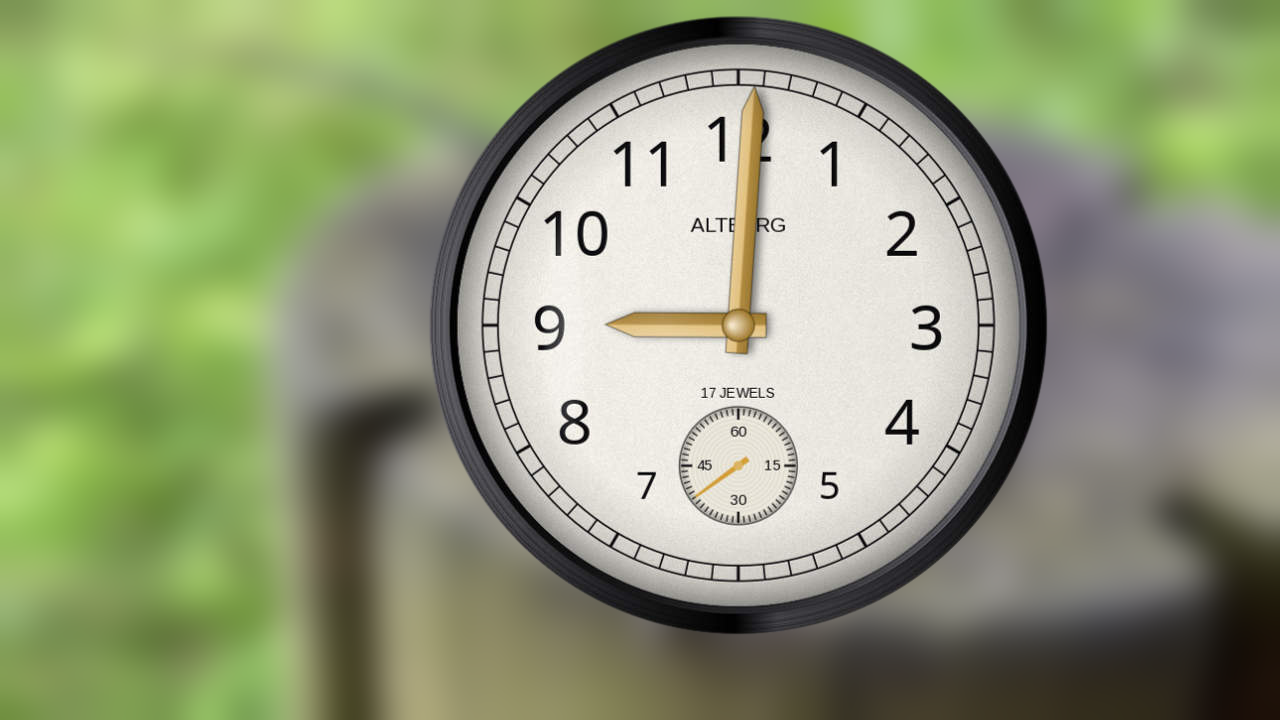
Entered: 9 h 00 min 39 s
